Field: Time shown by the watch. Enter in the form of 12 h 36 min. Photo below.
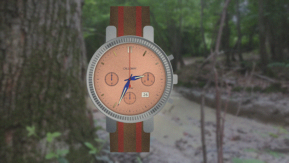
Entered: 2 h 34 min
